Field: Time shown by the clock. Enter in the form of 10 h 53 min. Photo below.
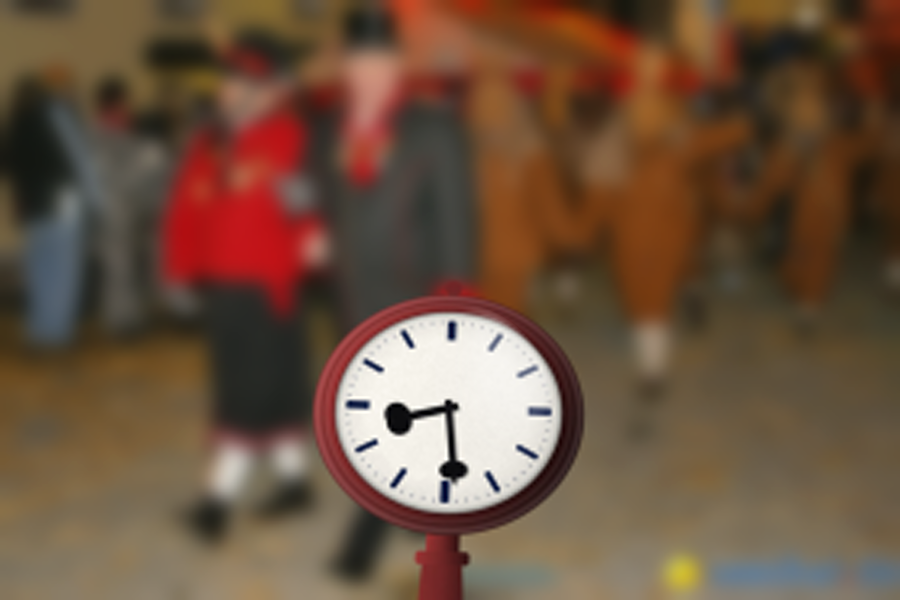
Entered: 8 h 29 min
